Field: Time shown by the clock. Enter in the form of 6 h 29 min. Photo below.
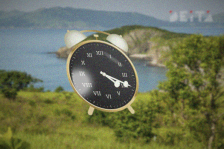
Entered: 4 h 19 min
